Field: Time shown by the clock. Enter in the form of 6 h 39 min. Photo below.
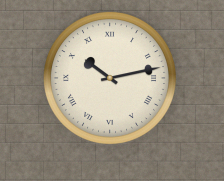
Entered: 10 h 13 min
